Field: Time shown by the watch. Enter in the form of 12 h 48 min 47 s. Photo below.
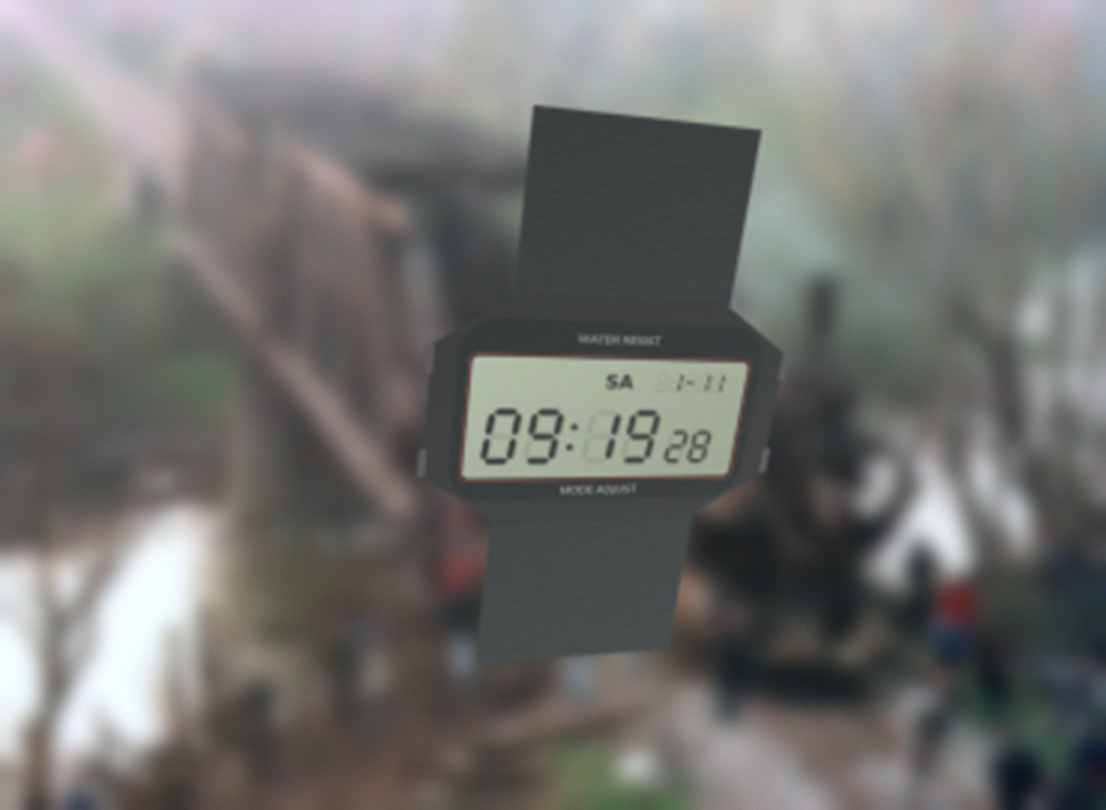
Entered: 9 h 19 min 28 s
